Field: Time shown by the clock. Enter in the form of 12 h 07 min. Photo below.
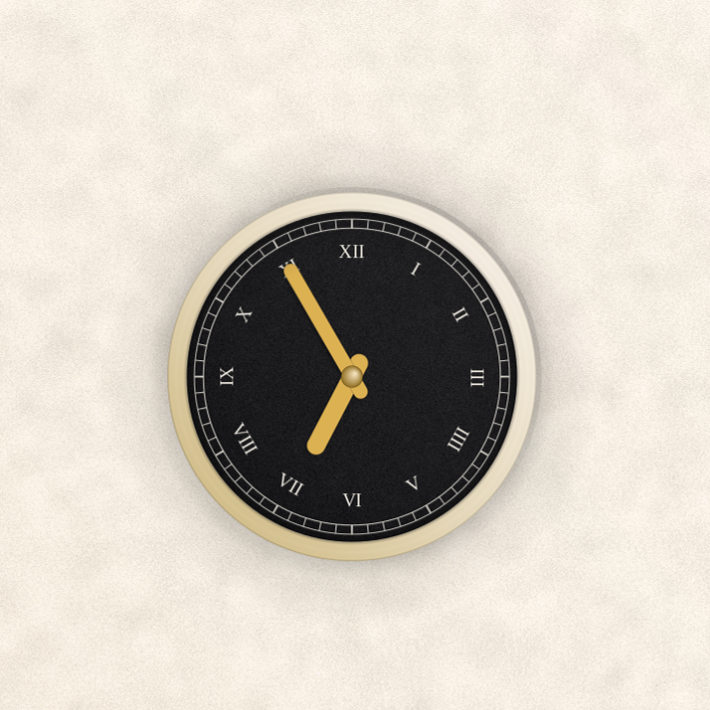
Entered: 6 h 55 min
